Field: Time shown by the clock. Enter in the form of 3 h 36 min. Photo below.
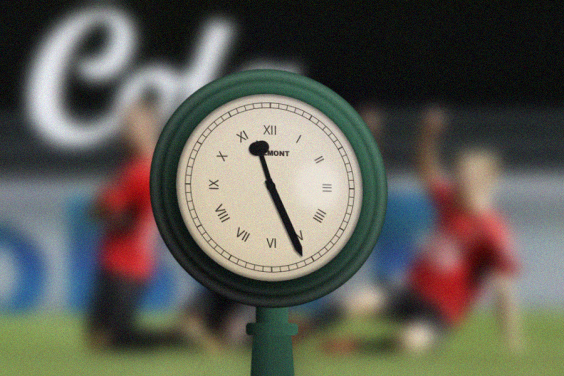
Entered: 11 h 26 min
